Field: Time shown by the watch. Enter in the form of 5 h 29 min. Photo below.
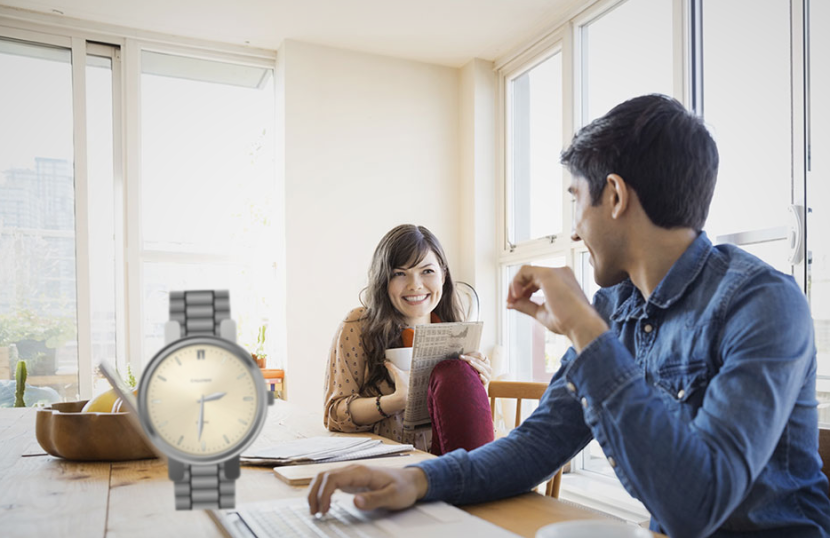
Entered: 2 h 31 min
